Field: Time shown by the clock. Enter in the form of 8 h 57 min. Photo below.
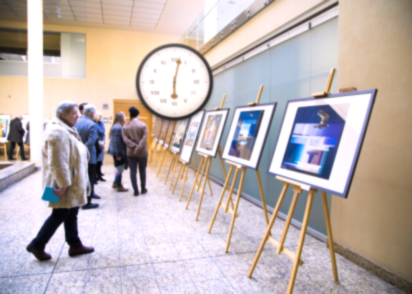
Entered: 6 h 02 min
